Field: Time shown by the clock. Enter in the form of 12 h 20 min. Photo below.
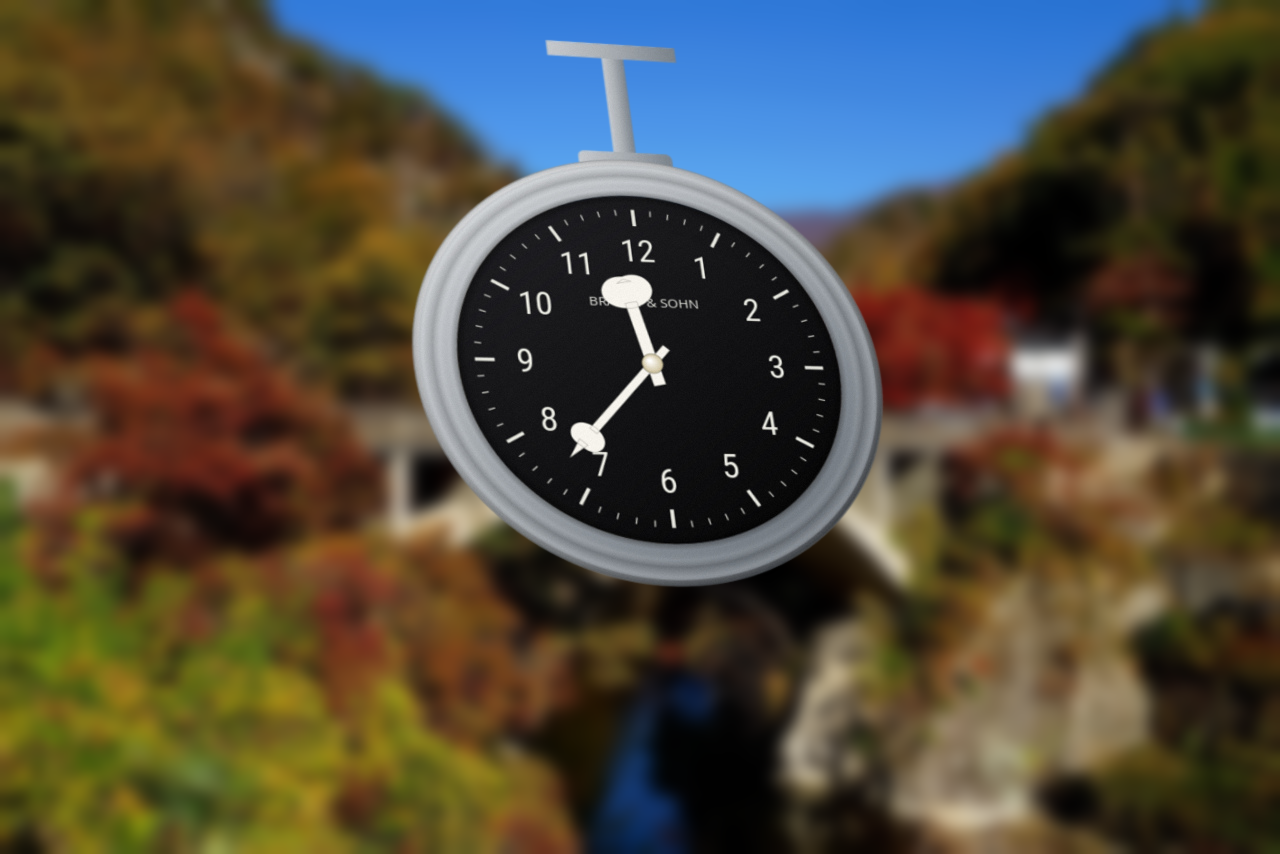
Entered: 11 h 37 min
